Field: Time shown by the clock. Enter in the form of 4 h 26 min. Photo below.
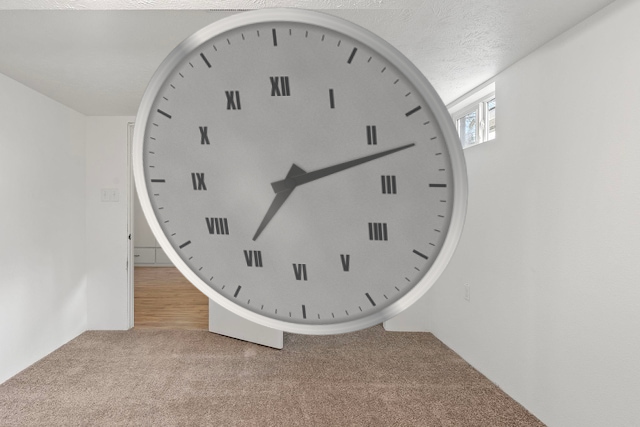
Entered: 7 h 12 min
